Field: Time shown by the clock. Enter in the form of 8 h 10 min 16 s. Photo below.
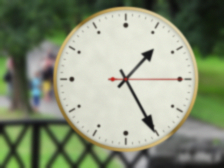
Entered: 1 h 25 min 15 s
